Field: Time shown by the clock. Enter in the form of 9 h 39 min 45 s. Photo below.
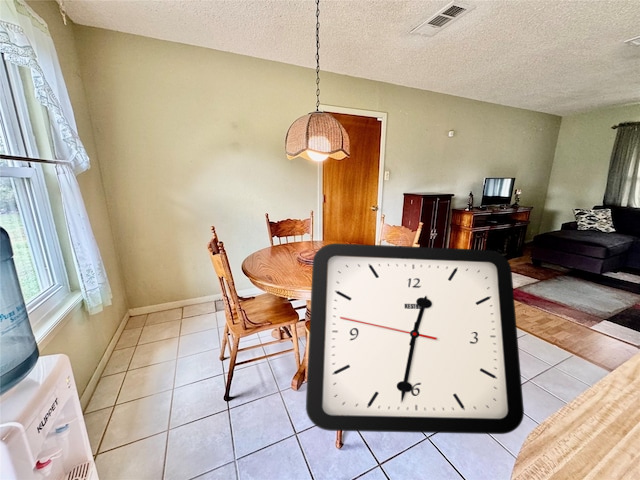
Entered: 12 h 31 min 47 s
